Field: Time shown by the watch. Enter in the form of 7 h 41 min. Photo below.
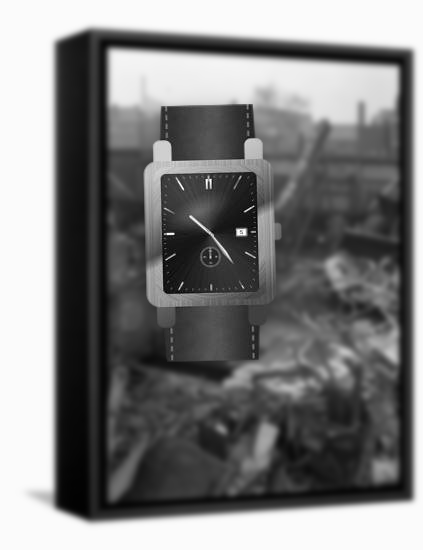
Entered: 10 h 24 min
